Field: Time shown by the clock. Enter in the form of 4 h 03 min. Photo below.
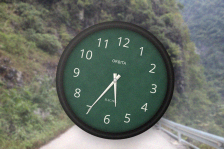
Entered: 5 h 35 min
